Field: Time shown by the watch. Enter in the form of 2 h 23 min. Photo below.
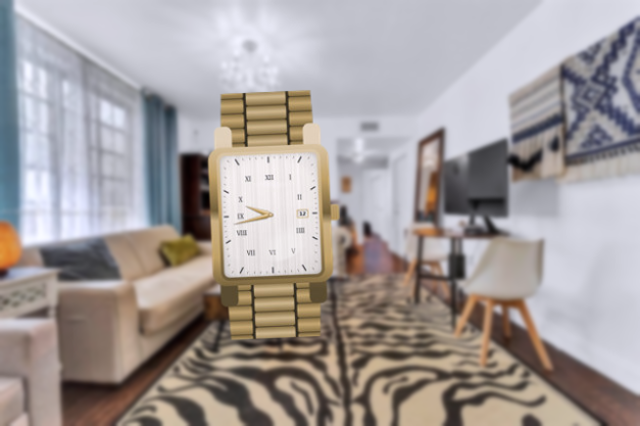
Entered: 9 h 43 min
